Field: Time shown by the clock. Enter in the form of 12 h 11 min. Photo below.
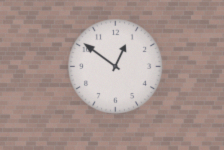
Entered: 12 h 51 min
